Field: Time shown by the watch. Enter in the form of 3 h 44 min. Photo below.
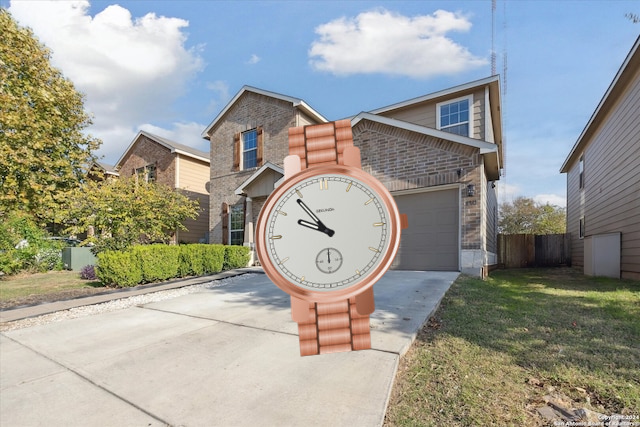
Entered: 9 h 54 min
